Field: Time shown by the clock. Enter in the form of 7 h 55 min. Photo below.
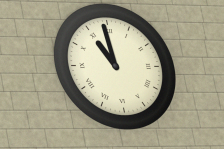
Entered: 10 h 59 min
